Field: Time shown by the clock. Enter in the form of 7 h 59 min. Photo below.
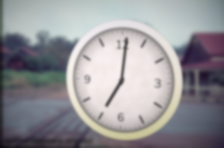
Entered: 7 h 01 min
